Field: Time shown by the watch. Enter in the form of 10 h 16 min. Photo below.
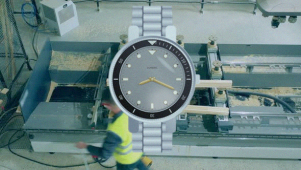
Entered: 8 h 19 min
